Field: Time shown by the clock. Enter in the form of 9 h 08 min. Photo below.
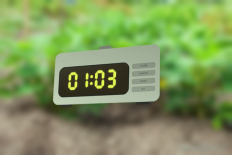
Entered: 1 h 03 min
